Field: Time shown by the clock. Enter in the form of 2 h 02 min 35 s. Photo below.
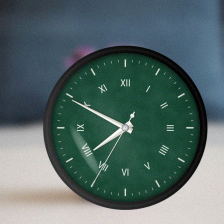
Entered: 7 h 49 min 35 s
